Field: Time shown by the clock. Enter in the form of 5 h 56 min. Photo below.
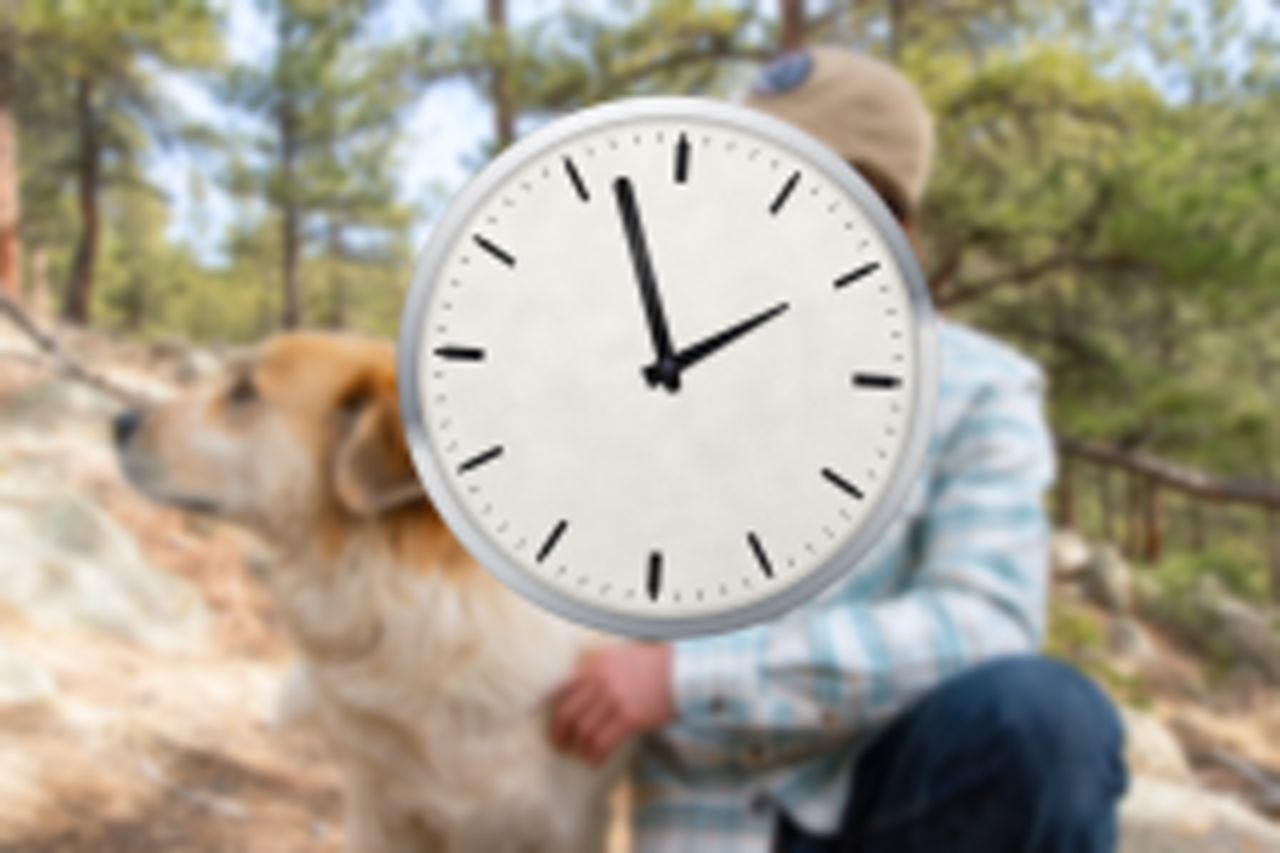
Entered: 1 h 57 min
